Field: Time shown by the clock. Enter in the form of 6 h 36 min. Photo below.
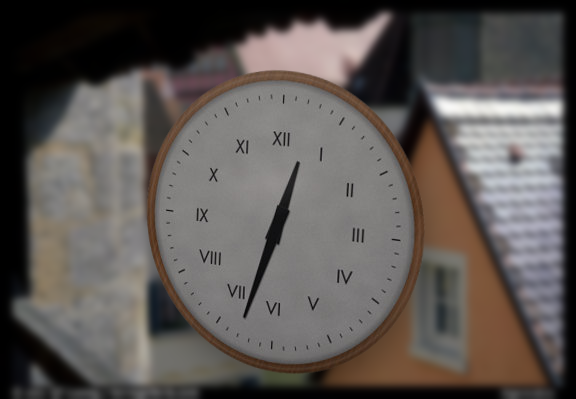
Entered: 12 h 33 min
